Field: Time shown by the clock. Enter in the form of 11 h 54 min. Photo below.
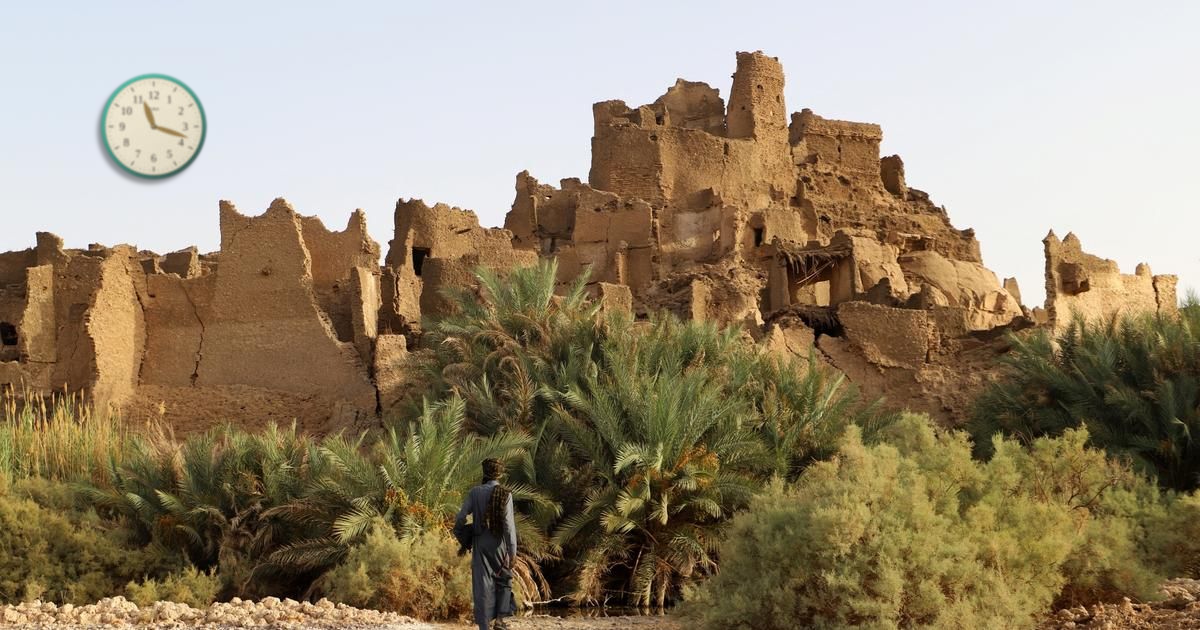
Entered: 11 h 18 min
